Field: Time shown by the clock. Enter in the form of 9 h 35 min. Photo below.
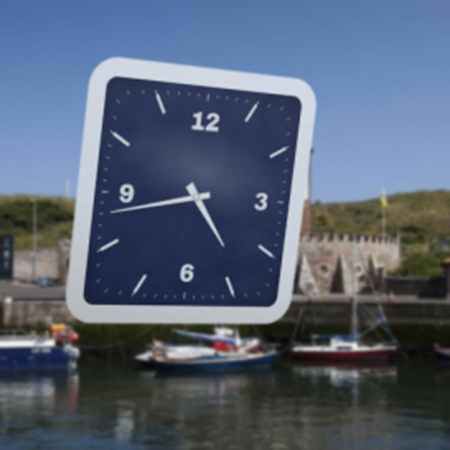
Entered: 4 h 43 min
